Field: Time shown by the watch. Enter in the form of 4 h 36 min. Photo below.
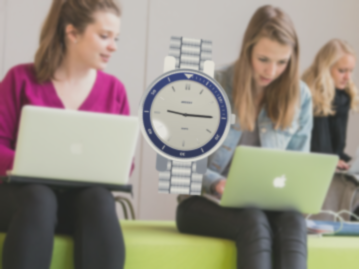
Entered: 9 h 15 min
